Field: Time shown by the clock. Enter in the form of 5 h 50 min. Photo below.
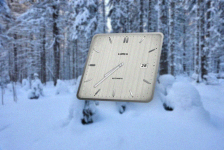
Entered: 7 h 37 min
